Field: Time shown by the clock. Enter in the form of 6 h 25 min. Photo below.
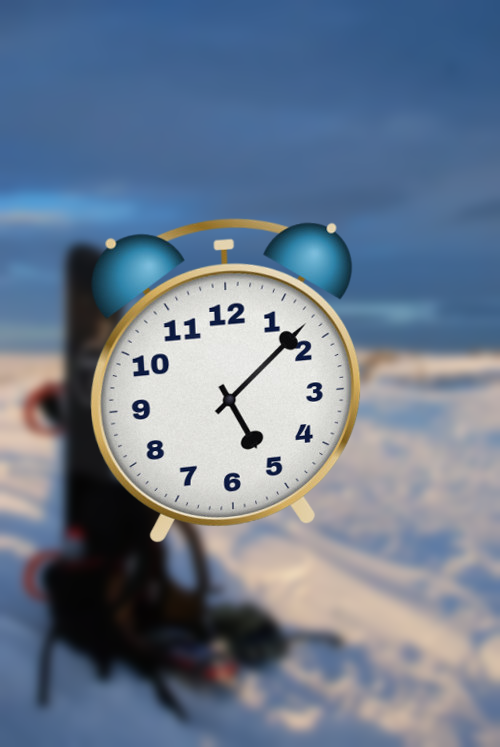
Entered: 5 h 08 min
